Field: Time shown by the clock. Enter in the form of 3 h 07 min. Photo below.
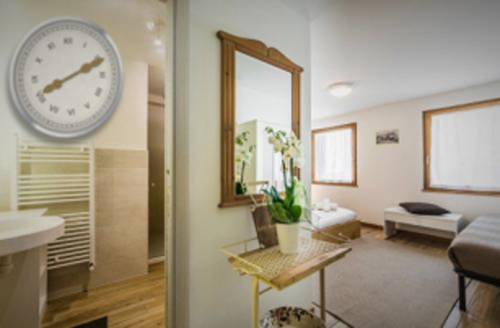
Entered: 8 h 11 min
